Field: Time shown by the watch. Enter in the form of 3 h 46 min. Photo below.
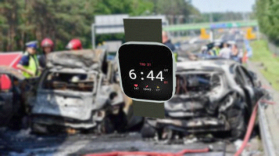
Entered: 6 h 44 min
